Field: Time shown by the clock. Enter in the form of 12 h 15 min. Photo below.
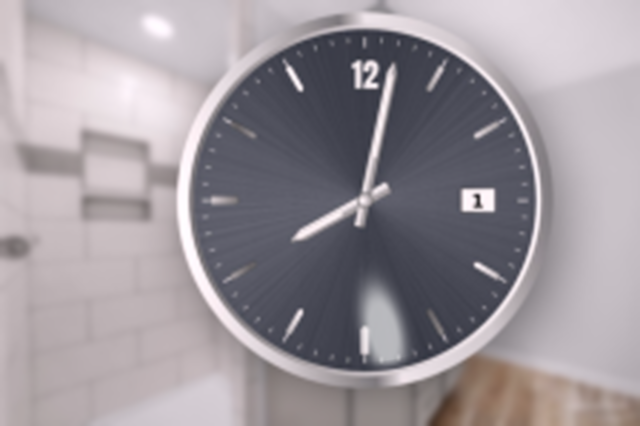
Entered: 8 h 02 min
